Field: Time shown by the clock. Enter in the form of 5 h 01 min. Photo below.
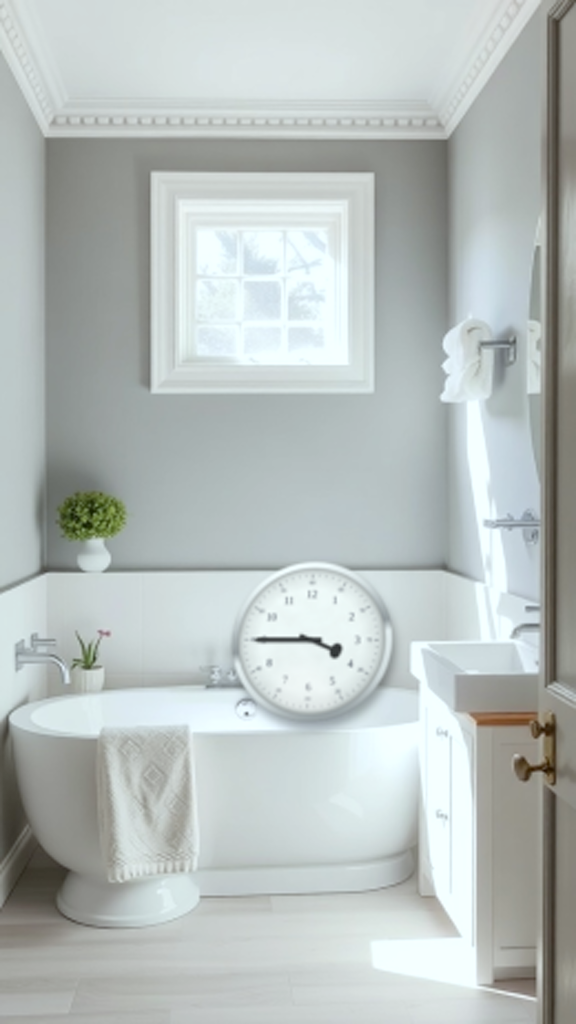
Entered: 3 h 45 min
